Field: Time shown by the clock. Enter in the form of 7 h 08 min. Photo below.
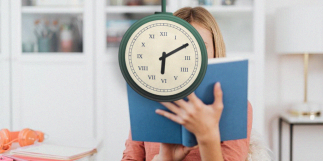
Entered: 6 h 10 min
